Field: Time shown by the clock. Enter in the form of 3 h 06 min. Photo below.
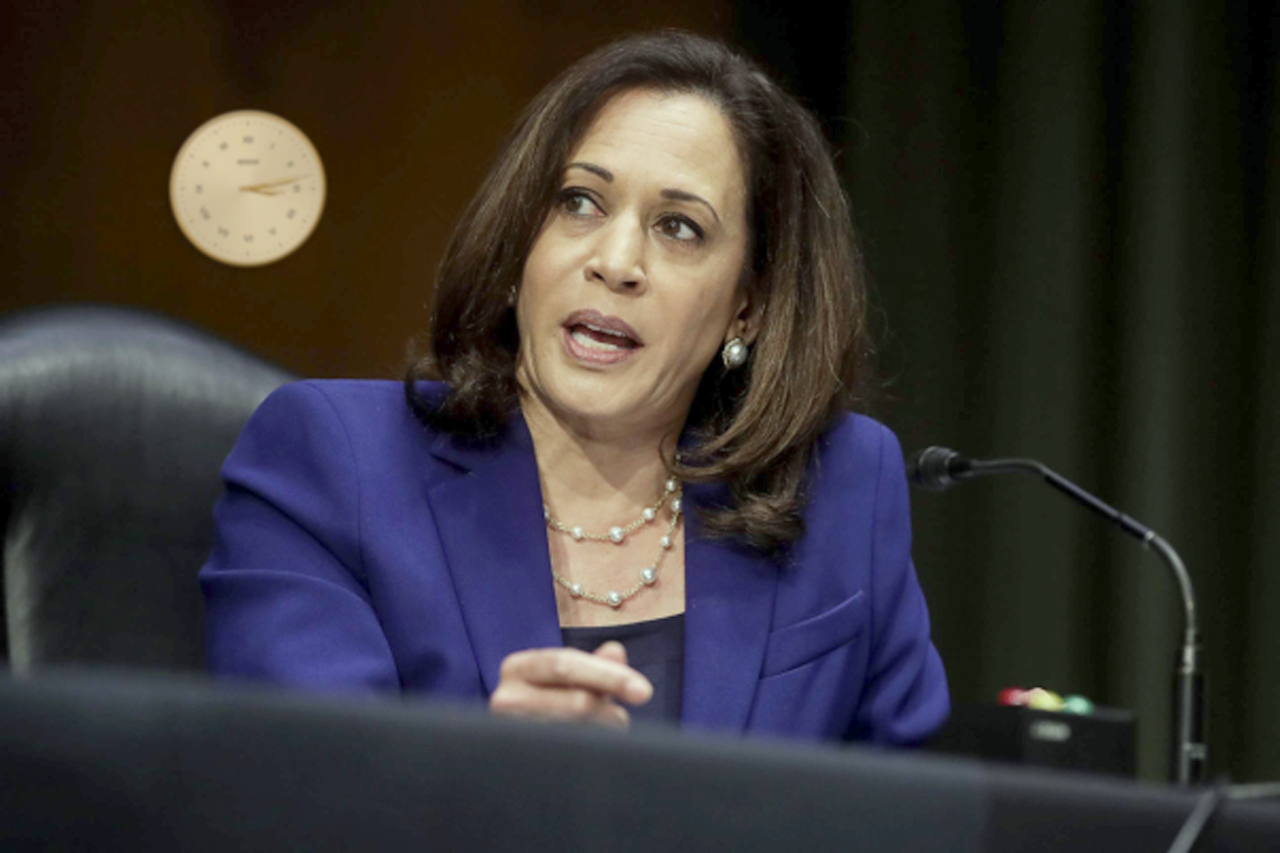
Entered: 3 h 13 min
